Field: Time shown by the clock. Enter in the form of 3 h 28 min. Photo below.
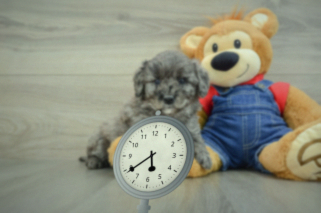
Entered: 5 h 39 min
